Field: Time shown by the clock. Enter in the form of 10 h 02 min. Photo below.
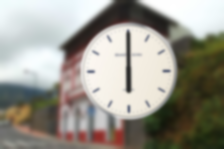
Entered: 6 h 00 min
